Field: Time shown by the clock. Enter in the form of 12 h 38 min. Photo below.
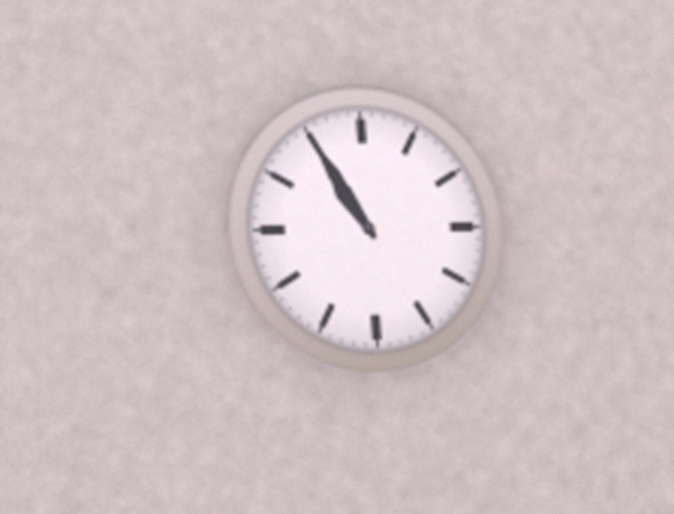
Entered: 10 h 55 min
